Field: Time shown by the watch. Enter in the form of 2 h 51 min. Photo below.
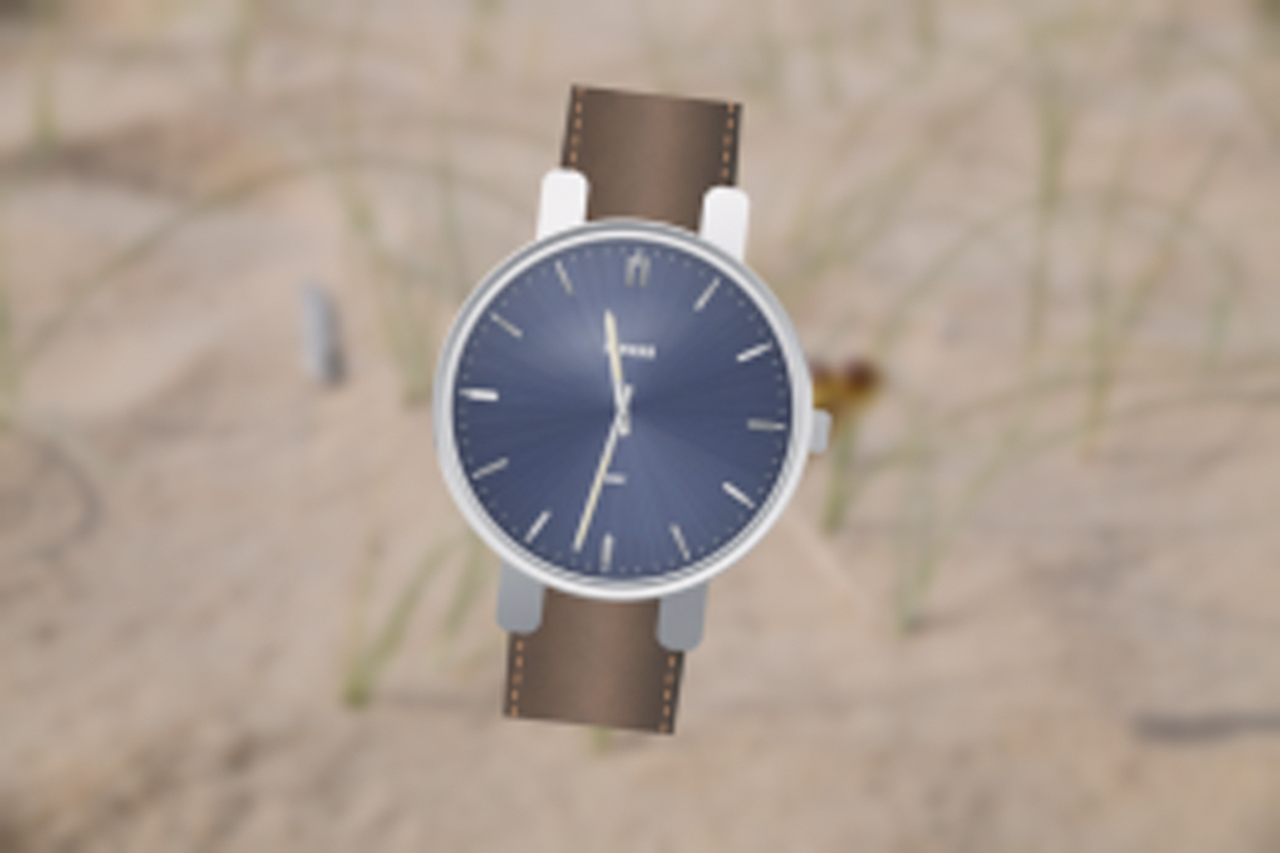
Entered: 11 h 32 min
